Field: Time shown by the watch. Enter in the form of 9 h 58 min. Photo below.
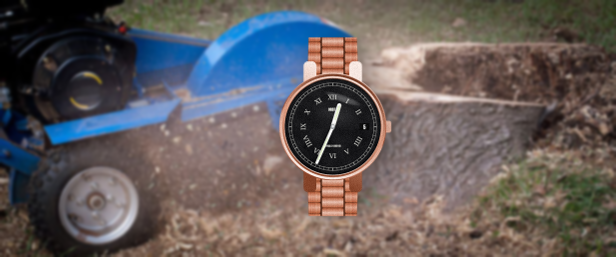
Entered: 12 h 34 min
